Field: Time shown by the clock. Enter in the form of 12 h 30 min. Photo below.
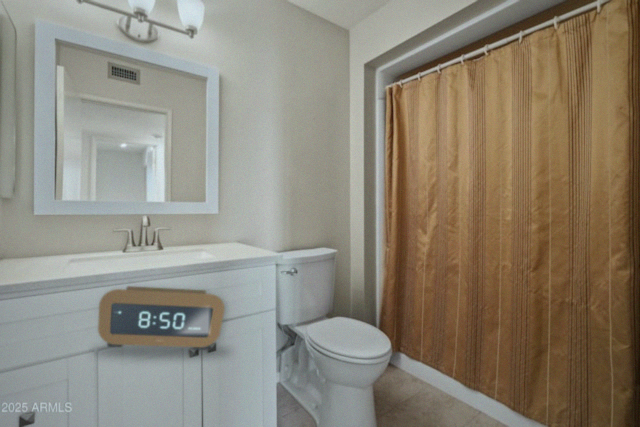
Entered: 8 h 50 min
